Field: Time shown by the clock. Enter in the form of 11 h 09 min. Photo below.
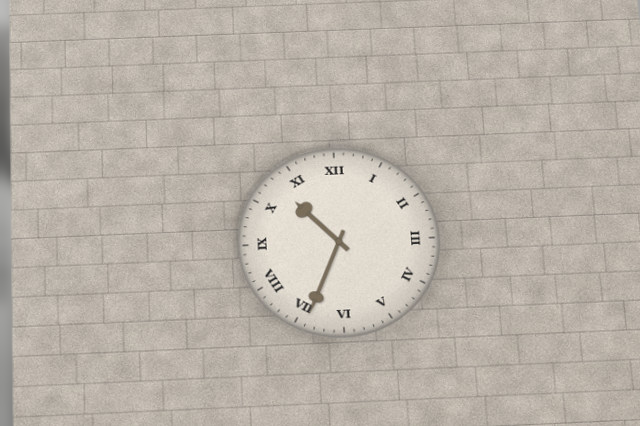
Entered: 10 h 34 min
